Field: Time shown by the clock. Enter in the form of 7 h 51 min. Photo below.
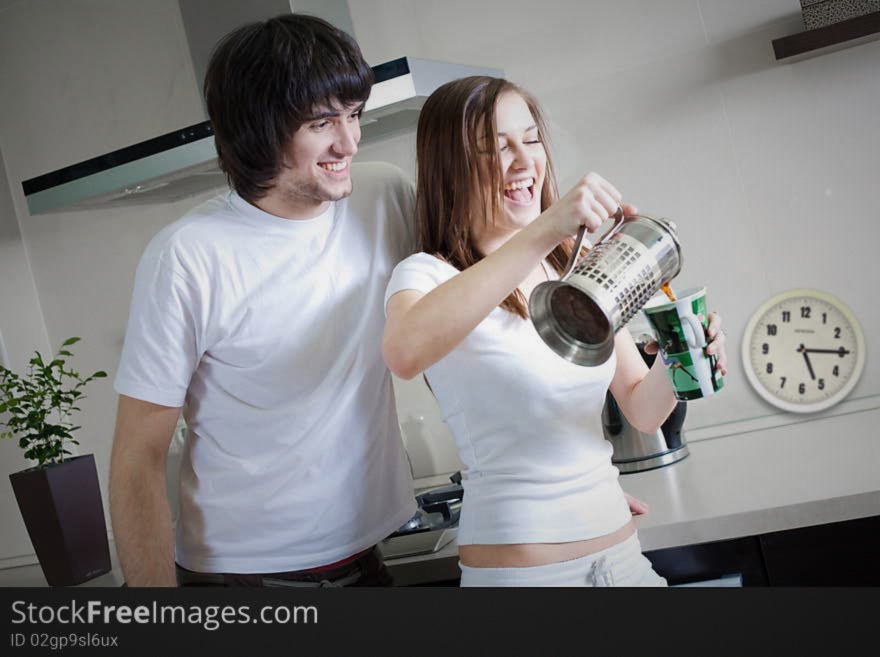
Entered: 5 h 15 min
